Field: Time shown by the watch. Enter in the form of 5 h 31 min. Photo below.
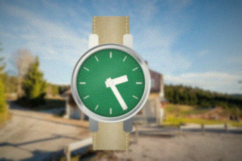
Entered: 2 h 25 min
